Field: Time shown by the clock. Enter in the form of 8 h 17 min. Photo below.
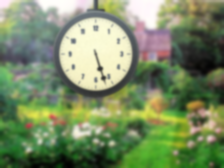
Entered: 5 h 27 min
